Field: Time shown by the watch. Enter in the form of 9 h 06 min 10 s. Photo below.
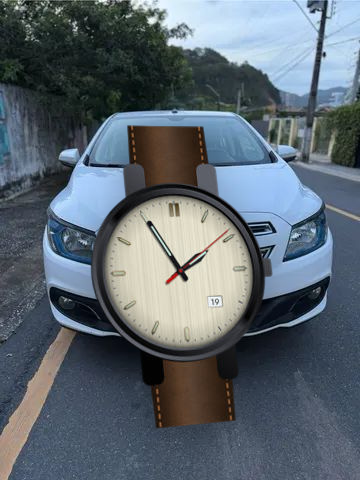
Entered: 1 h 55 min 09 s
